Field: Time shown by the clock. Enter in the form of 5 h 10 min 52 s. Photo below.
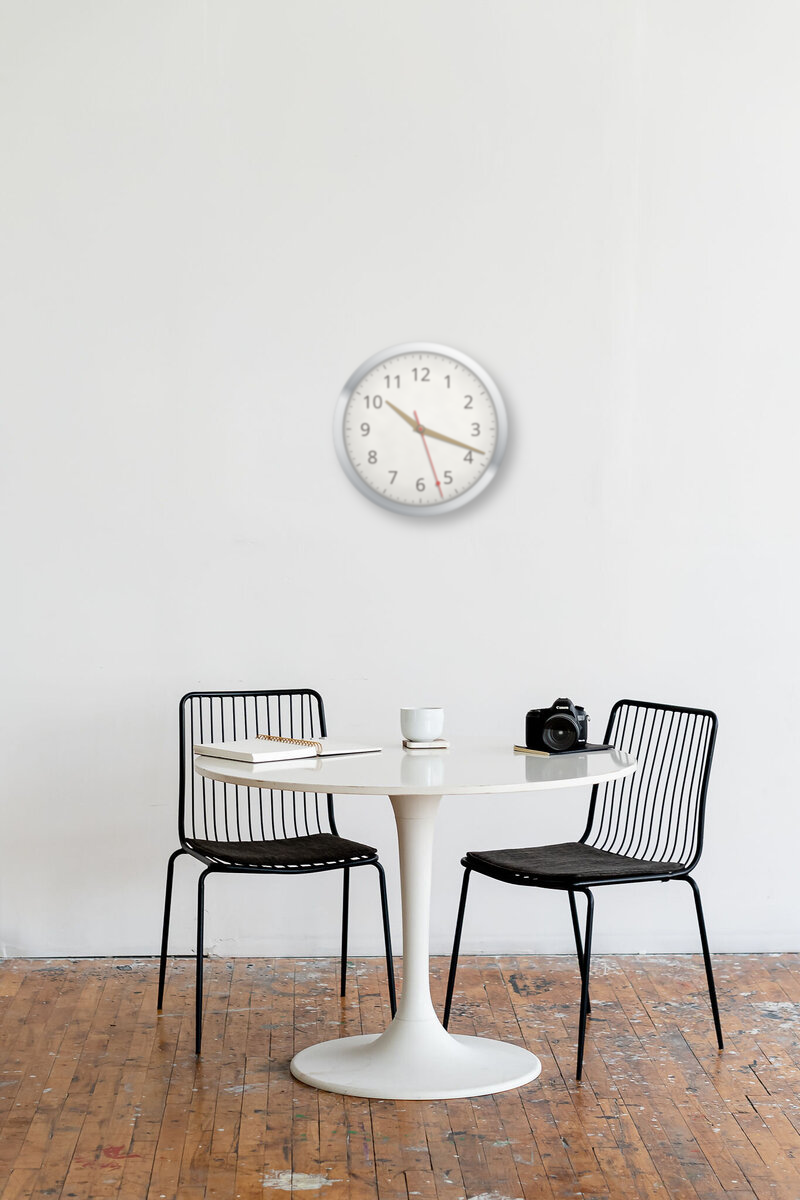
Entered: 10 h 18 min 27 s
